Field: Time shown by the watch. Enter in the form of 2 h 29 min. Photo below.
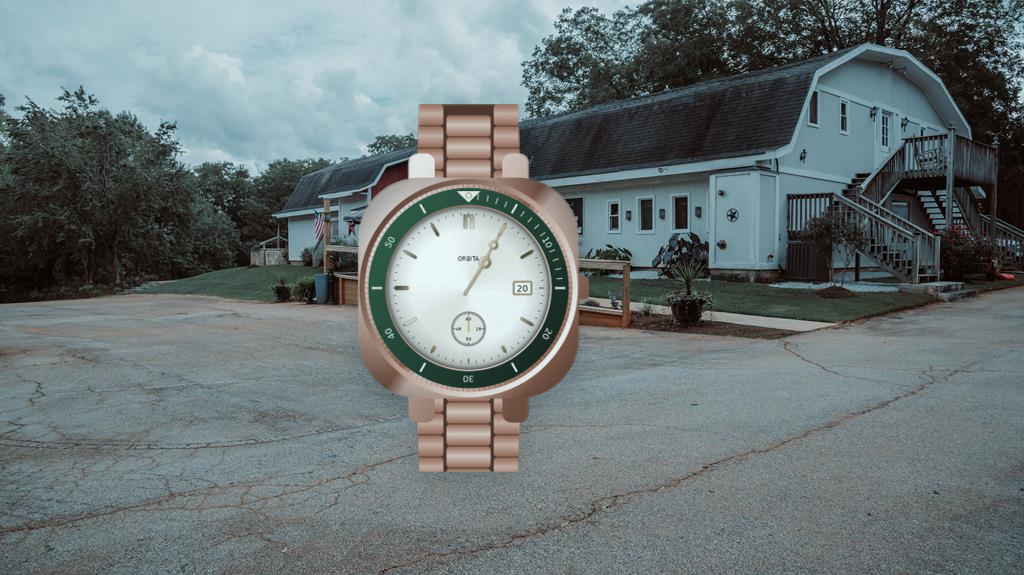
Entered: 1 h 05 min
